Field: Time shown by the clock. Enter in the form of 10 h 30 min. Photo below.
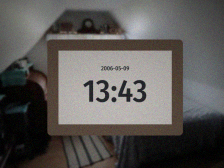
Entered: 13 h 43 min
